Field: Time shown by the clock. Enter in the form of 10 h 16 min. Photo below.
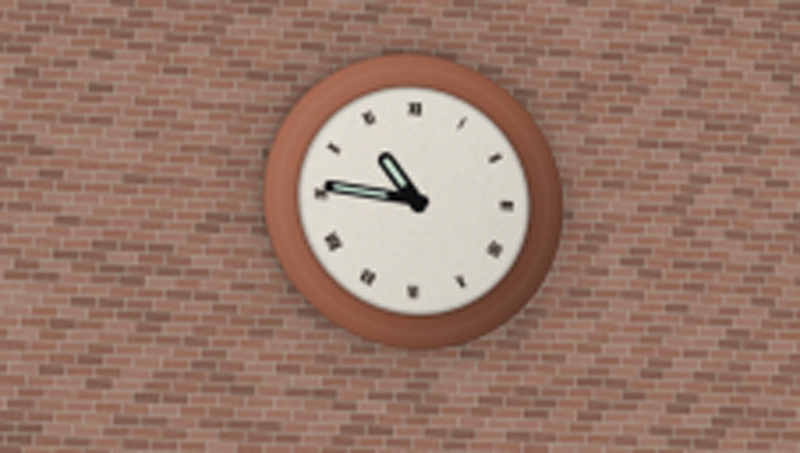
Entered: 10 h 46 min
